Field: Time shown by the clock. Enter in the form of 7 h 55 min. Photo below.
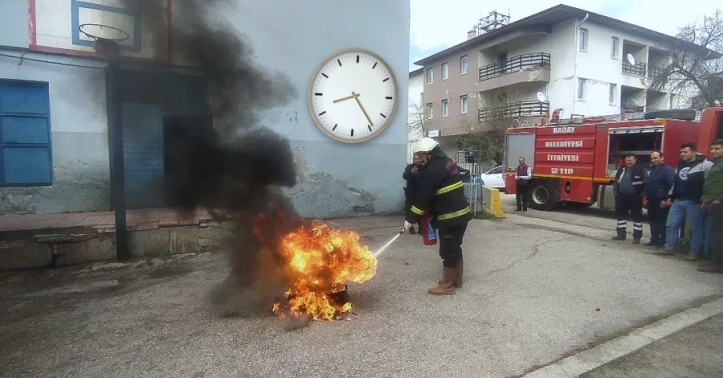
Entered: 8 h 24 min
